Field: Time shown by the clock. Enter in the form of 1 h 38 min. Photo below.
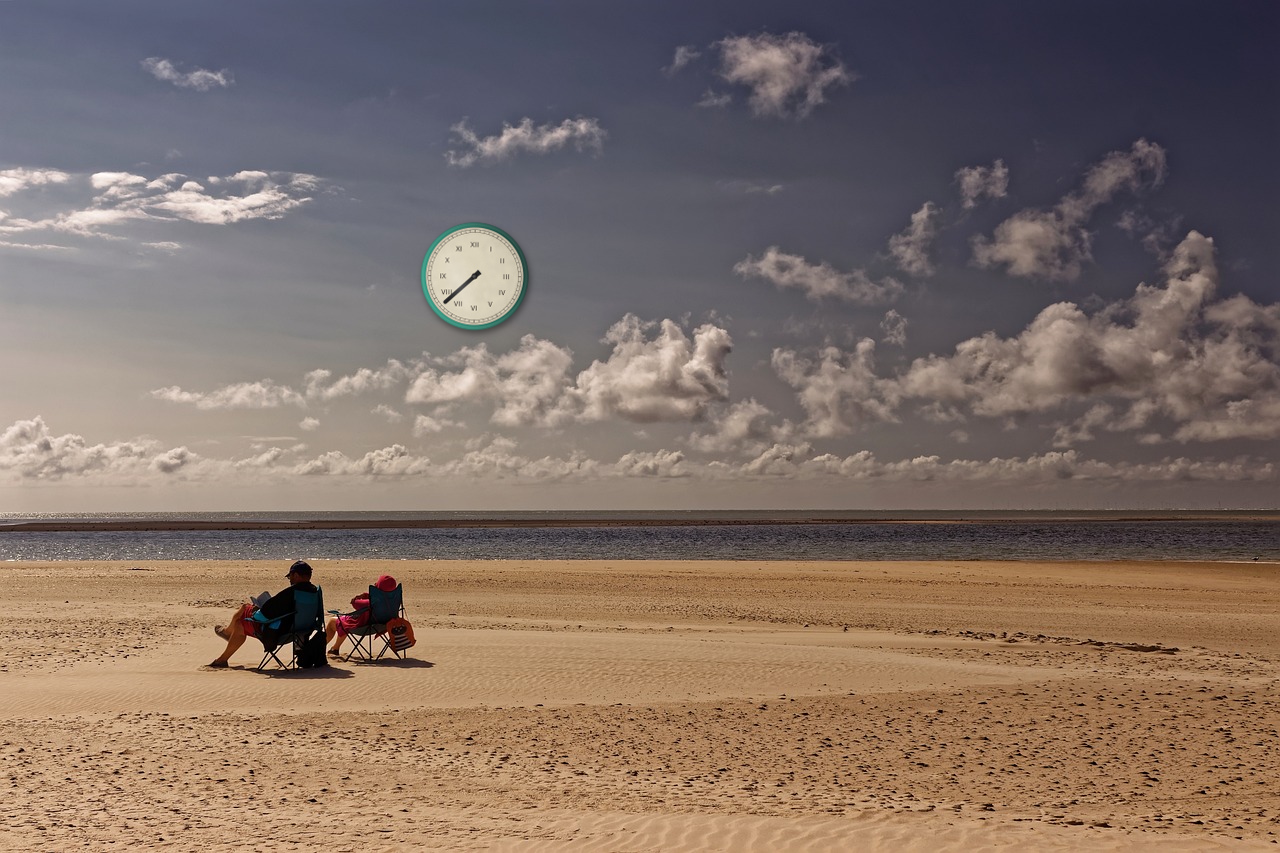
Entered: 7 h 38 min
